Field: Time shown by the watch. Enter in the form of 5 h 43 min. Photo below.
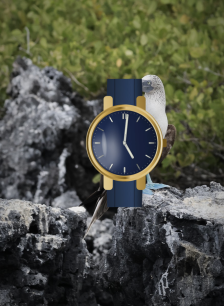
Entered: 5 h 01 min
